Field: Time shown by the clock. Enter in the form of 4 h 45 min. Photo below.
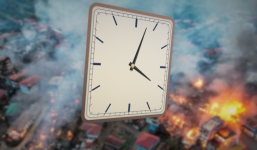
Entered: 4 h 03 min
